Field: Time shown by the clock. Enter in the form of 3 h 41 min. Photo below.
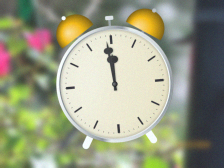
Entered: 11 h 59 min
